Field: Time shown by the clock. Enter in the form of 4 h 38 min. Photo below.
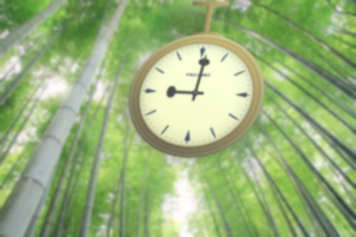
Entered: 9 h 01 min
